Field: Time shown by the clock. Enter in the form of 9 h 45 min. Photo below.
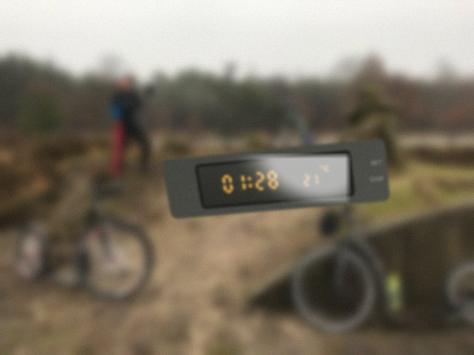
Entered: 1 h 28 min
